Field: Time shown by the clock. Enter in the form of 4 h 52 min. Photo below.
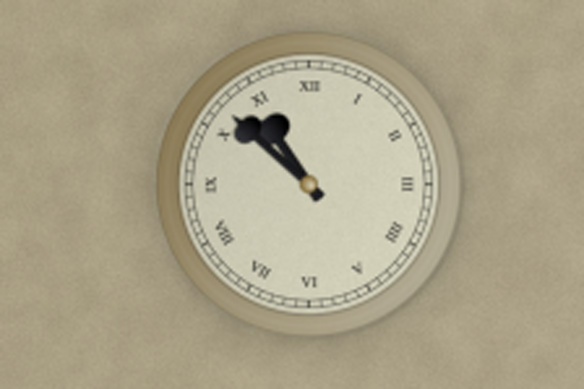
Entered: 10 h 52 min
